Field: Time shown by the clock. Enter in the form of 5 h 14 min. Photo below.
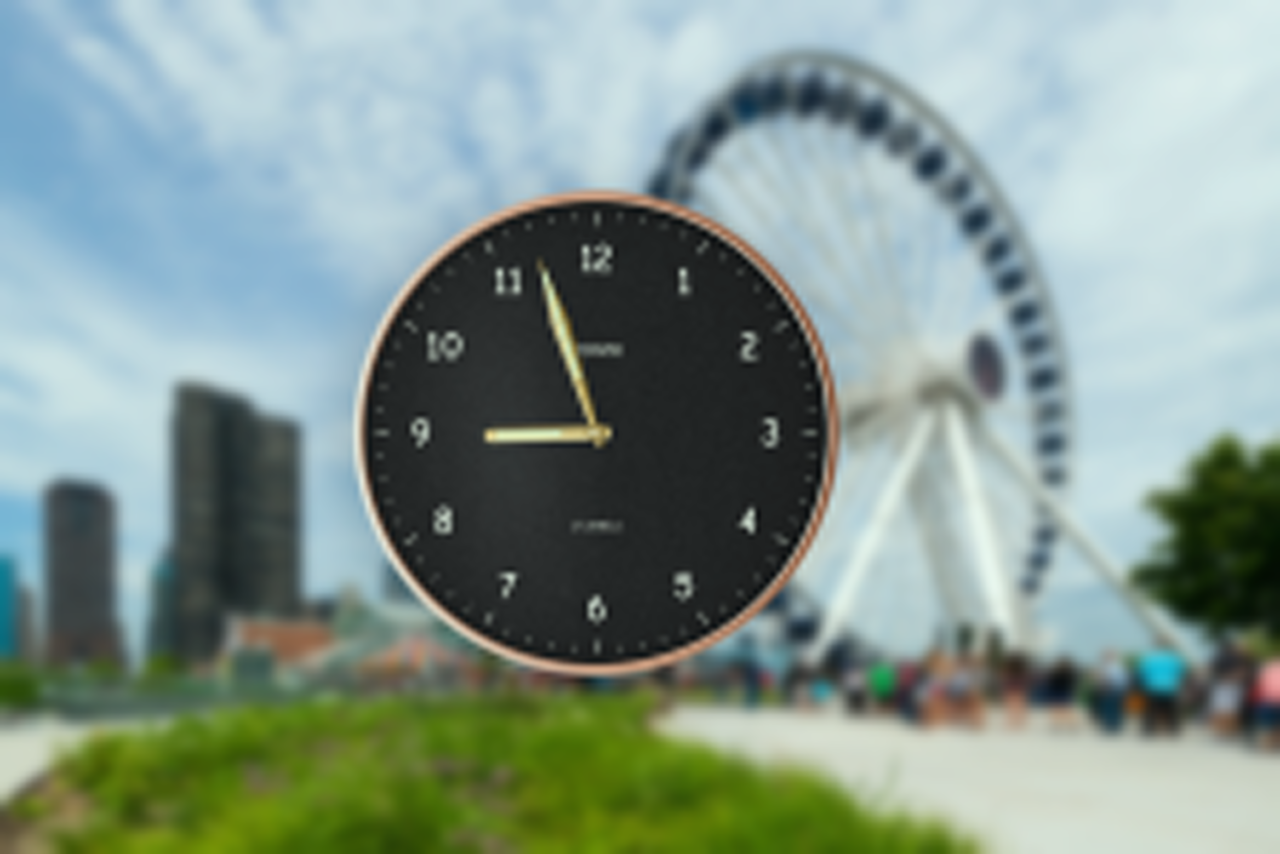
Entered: 8 h 57 min
